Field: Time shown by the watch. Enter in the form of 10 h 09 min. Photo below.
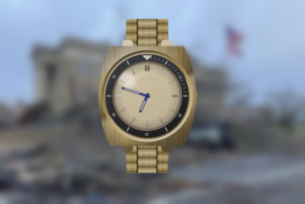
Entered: 6 h 48 min
